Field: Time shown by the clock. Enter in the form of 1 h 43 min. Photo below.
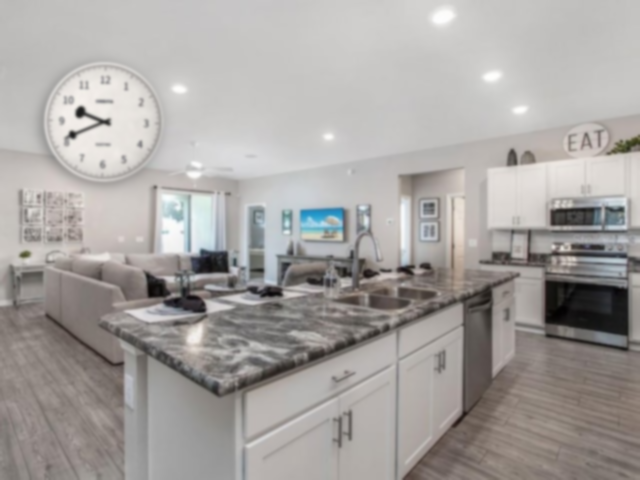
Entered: 9 h 41 min
